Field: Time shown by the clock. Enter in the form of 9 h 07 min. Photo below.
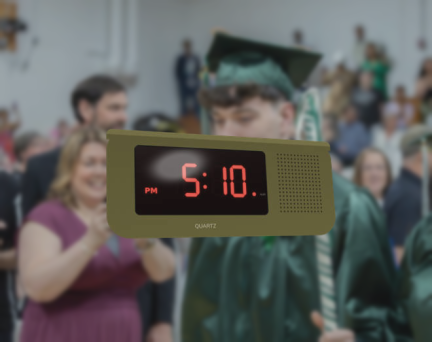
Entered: 5 h 10 min
